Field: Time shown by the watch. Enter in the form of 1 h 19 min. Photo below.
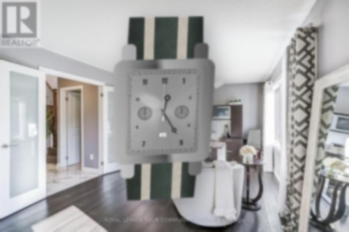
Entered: 12 h 25 min
